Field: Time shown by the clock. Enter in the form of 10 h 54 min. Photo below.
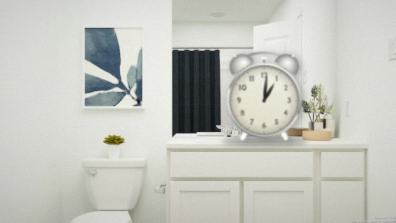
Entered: 1 h 01 min
